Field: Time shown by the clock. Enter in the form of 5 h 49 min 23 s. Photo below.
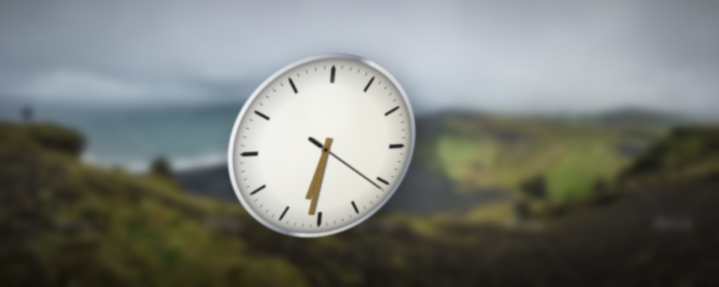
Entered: 6 h 31 min 21 s
